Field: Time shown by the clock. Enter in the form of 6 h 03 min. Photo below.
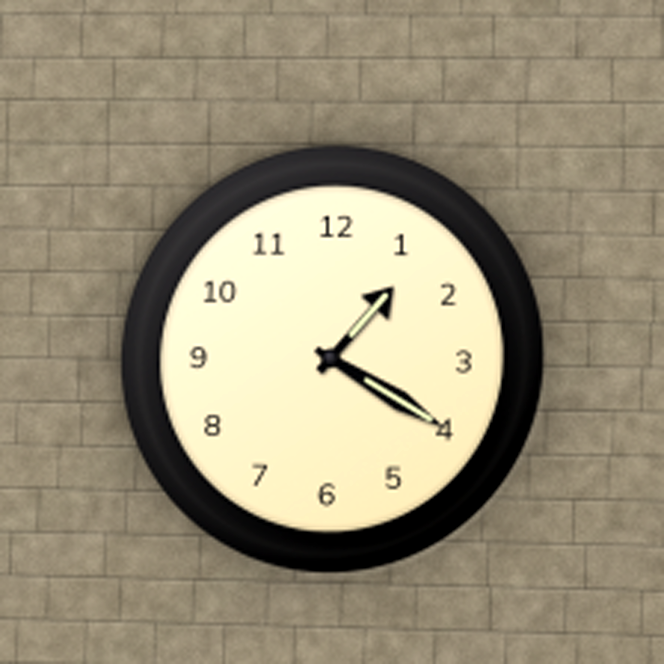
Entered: 1 h 20 min
